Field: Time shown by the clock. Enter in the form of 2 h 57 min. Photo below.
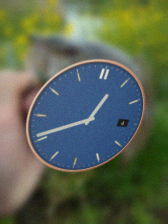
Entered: 12 h 41 min
